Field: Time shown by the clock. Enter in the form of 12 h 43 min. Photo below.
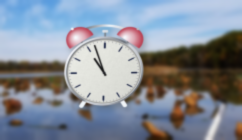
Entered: 10 h 57 min
